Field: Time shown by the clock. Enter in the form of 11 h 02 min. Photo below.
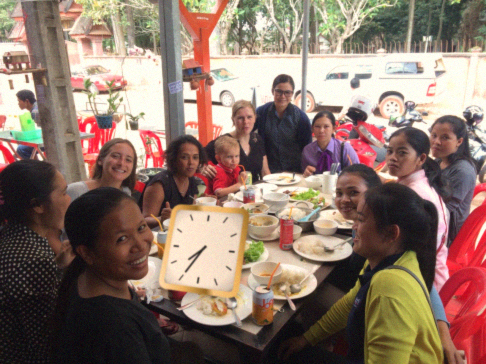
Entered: 7 h 35 min
